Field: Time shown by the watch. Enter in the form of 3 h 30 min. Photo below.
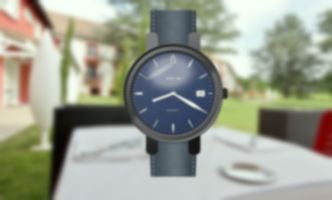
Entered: 8 h 20 min
